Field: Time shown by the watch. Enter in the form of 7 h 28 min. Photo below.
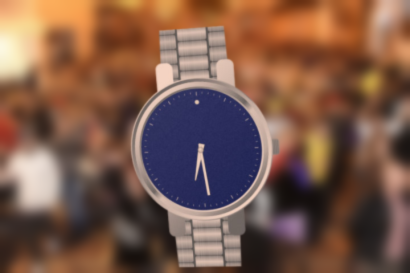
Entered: 6 h 29 min
